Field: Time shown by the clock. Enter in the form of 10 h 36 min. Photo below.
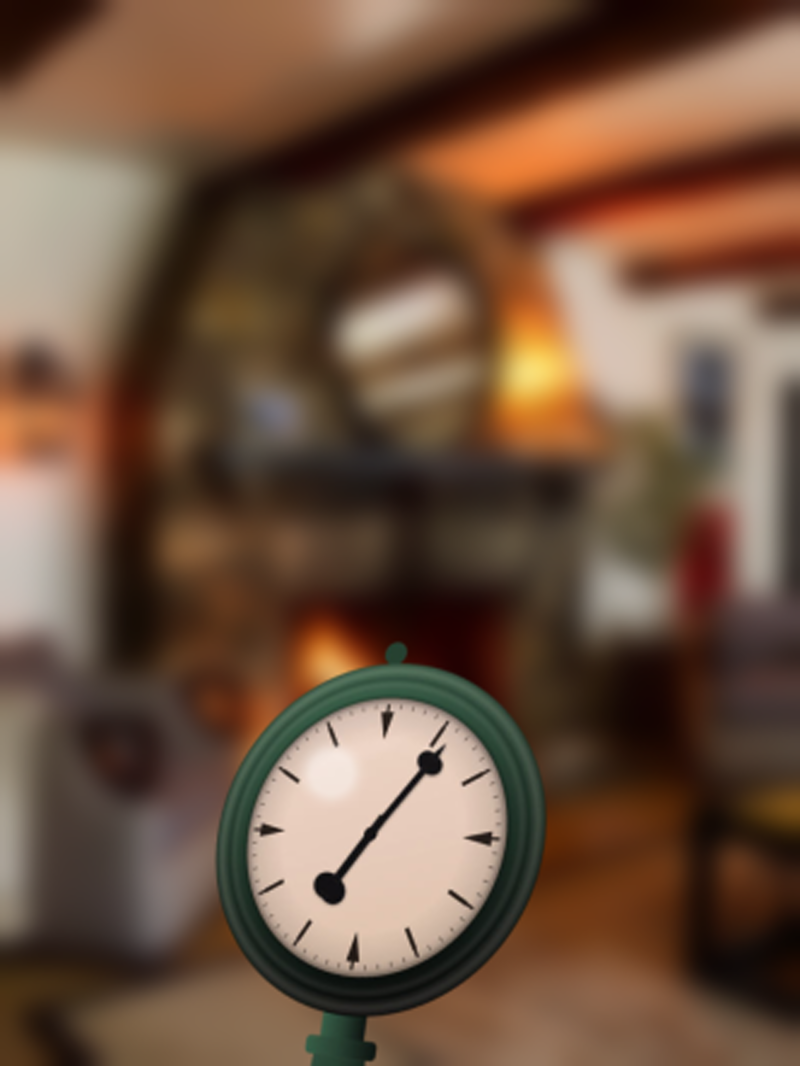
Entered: 7 h 06 min
